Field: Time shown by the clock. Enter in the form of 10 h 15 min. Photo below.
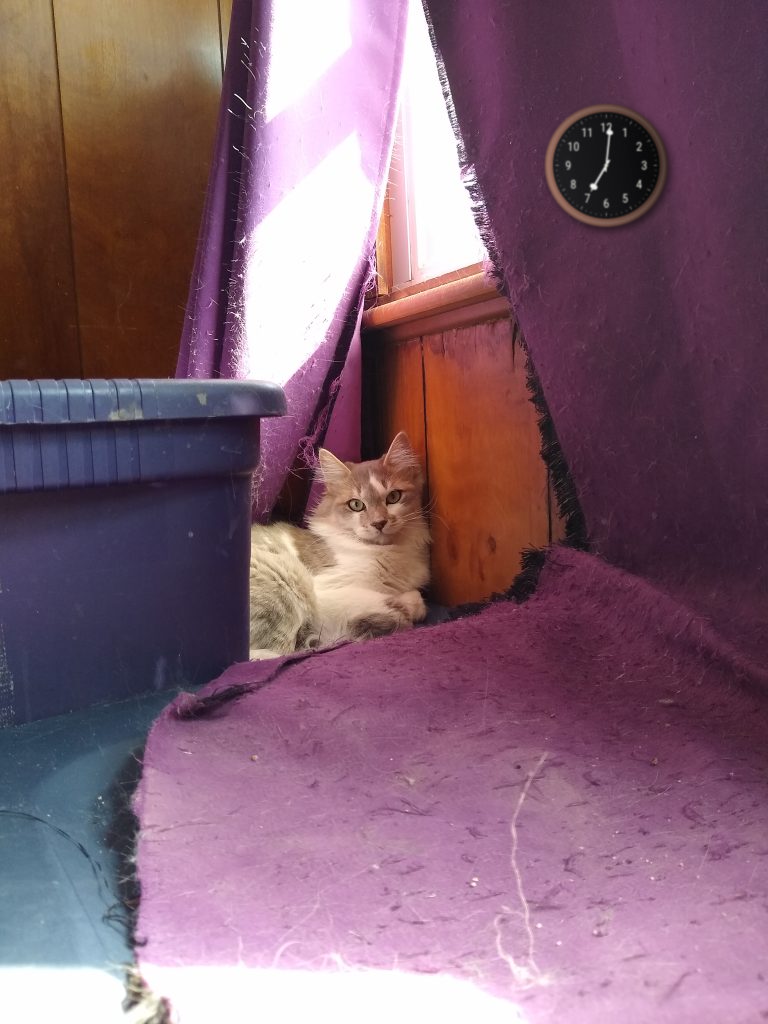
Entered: 7 h 01 min
